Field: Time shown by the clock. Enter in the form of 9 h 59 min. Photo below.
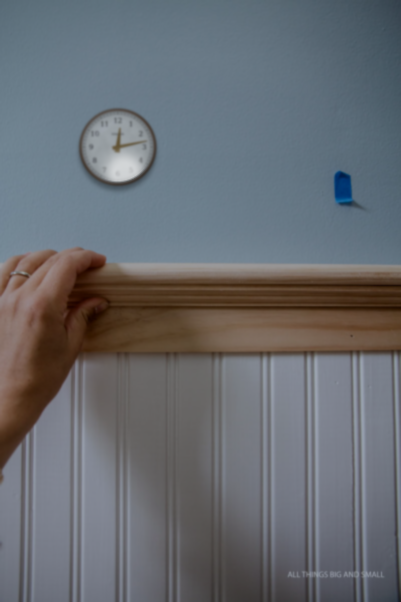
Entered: 12 h 13 min
